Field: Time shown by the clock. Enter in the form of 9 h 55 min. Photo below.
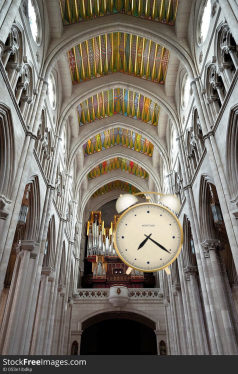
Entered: 7 h 21 min
